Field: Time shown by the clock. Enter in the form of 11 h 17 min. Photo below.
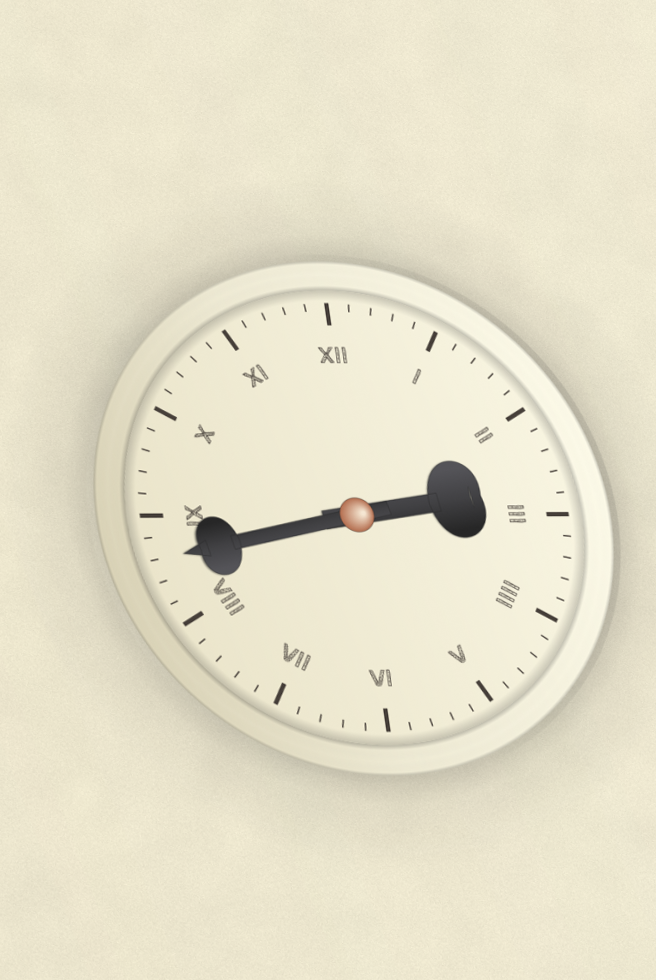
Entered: 2 h 43 min
